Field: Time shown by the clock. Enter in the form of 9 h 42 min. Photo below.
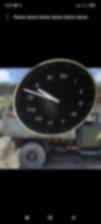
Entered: 9 h 47 min
